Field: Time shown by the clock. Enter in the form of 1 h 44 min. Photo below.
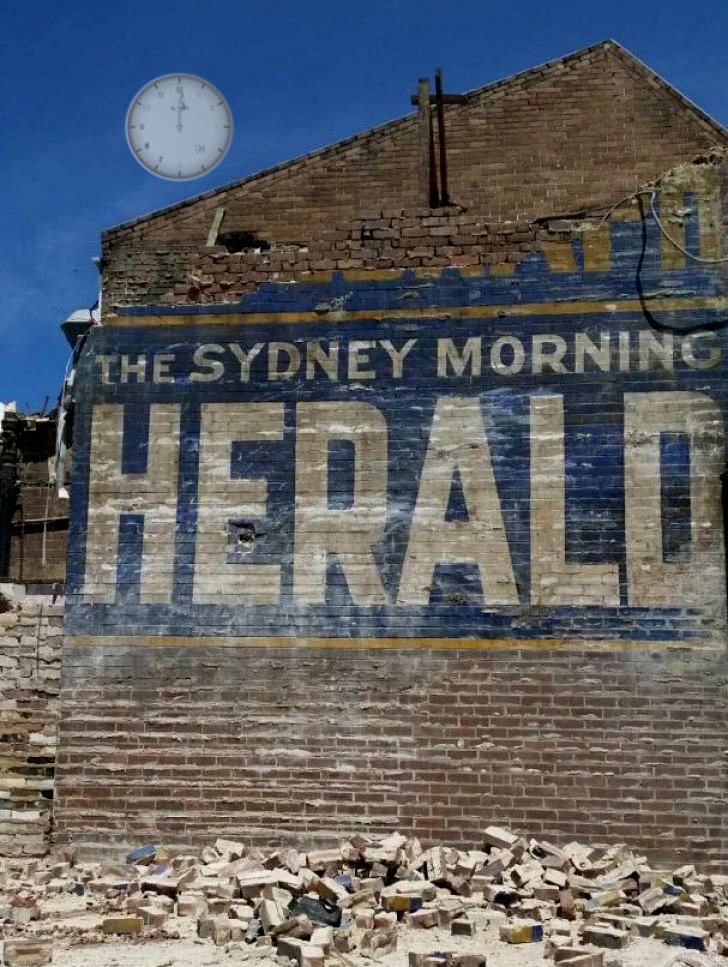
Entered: 12 h 00 min
